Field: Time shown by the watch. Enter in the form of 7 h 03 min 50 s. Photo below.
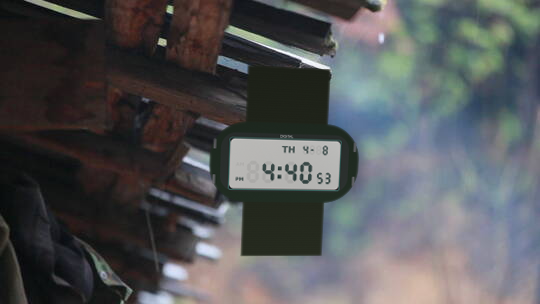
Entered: 4 h 40 min 53 s
